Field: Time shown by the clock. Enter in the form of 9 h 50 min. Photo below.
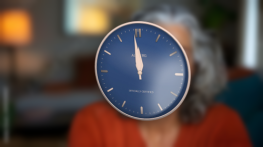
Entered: 11 h 59 min
